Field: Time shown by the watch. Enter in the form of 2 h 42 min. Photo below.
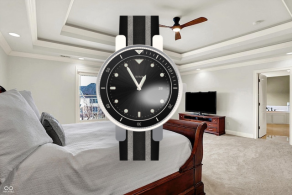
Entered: 12 h 55 min
